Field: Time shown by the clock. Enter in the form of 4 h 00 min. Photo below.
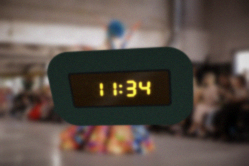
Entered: 11 h 34 min
